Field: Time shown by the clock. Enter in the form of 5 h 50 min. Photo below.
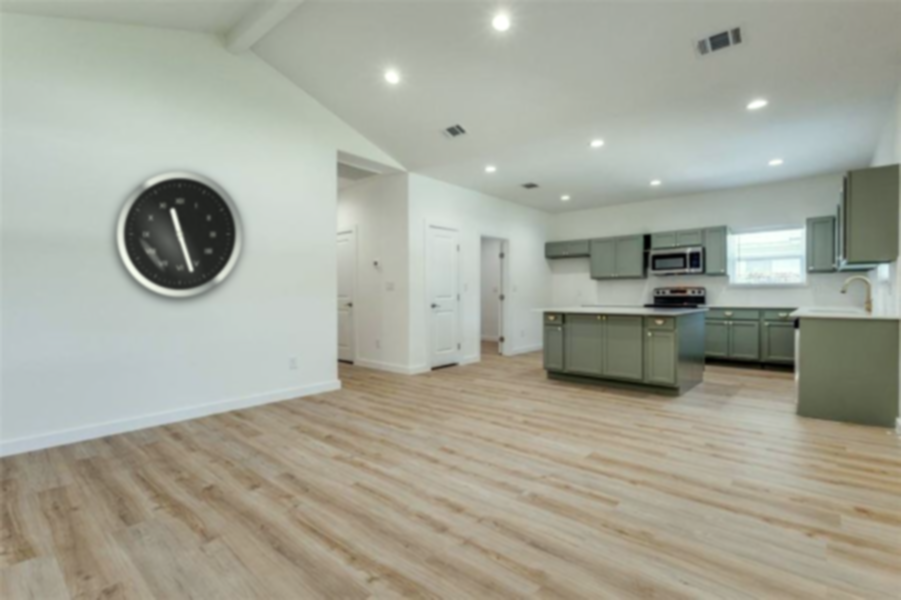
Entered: 11 h 27 min
